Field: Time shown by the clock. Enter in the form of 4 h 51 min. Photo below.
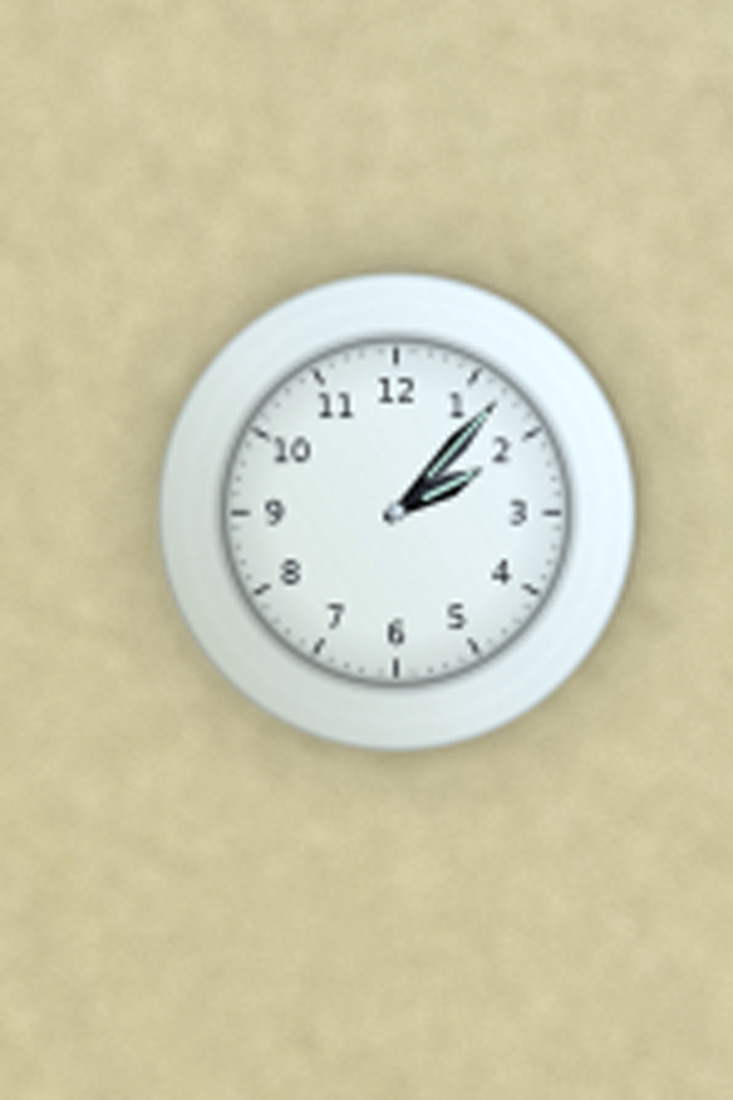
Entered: 2 h 07 min
